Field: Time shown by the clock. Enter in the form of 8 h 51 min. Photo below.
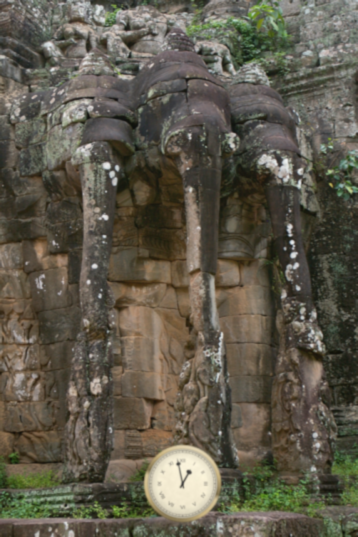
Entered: 12 h 58 min
